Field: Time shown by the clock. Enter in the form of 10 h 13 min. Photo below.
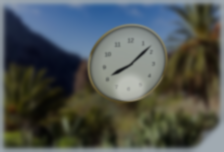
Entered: 8 h 08 min
